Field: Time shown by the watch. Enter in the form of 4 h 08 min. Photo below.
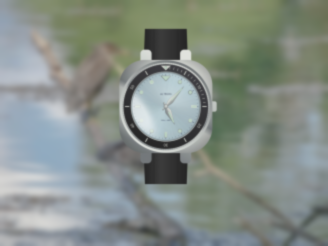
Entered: 5 h 07 min
